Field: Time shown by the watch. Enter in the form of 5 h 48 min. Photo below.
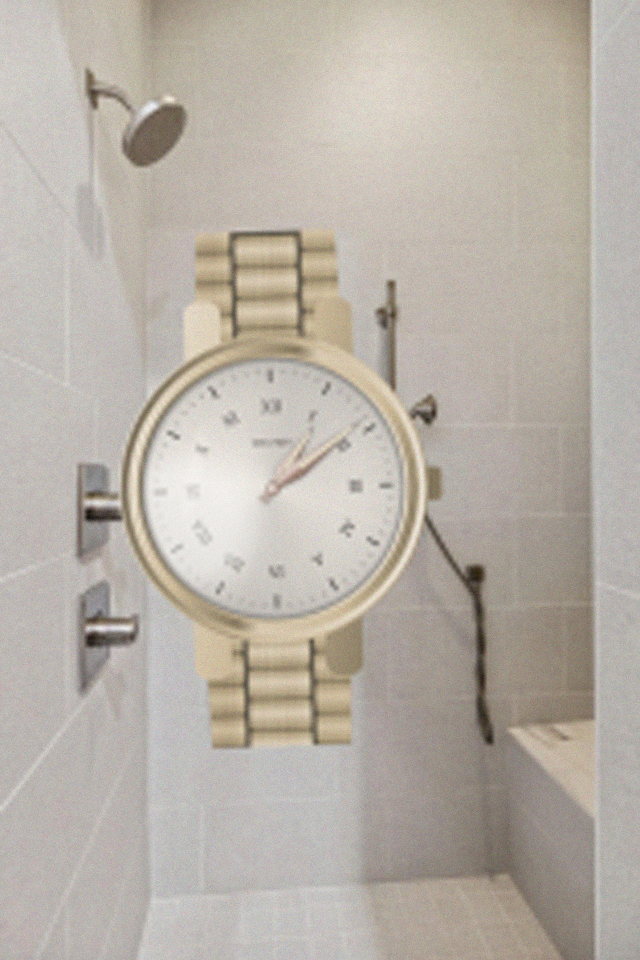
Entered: 1 h 09 min
